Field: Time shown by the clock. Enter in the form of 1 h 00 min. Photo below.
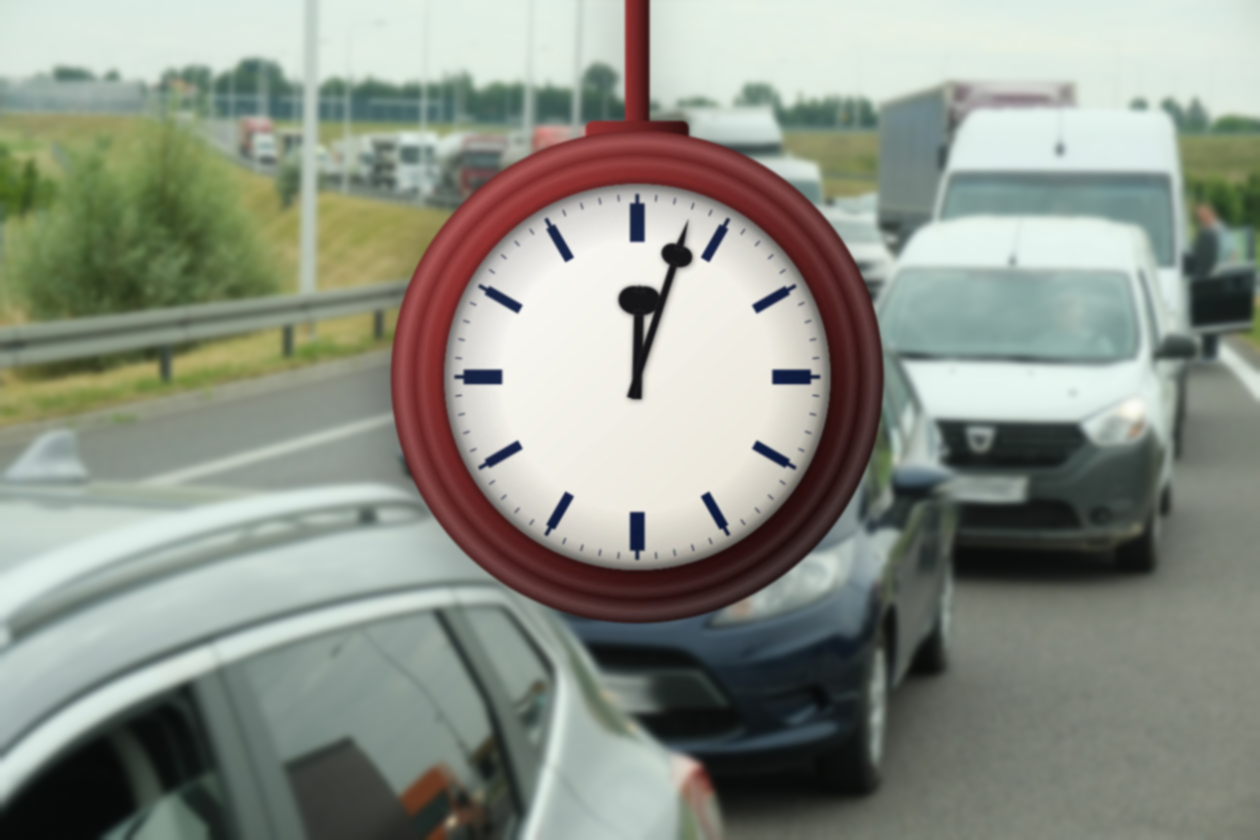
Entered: 12 h 03 min
